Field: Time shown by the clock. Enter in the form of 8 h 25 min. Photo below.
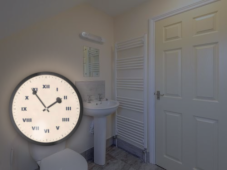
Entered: 1 h 54 min
